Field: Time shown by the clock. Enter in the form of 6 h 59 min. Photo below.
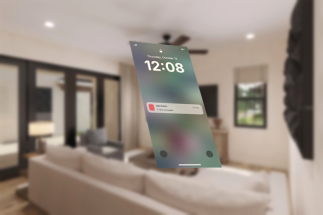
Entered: 12 h 08 min
